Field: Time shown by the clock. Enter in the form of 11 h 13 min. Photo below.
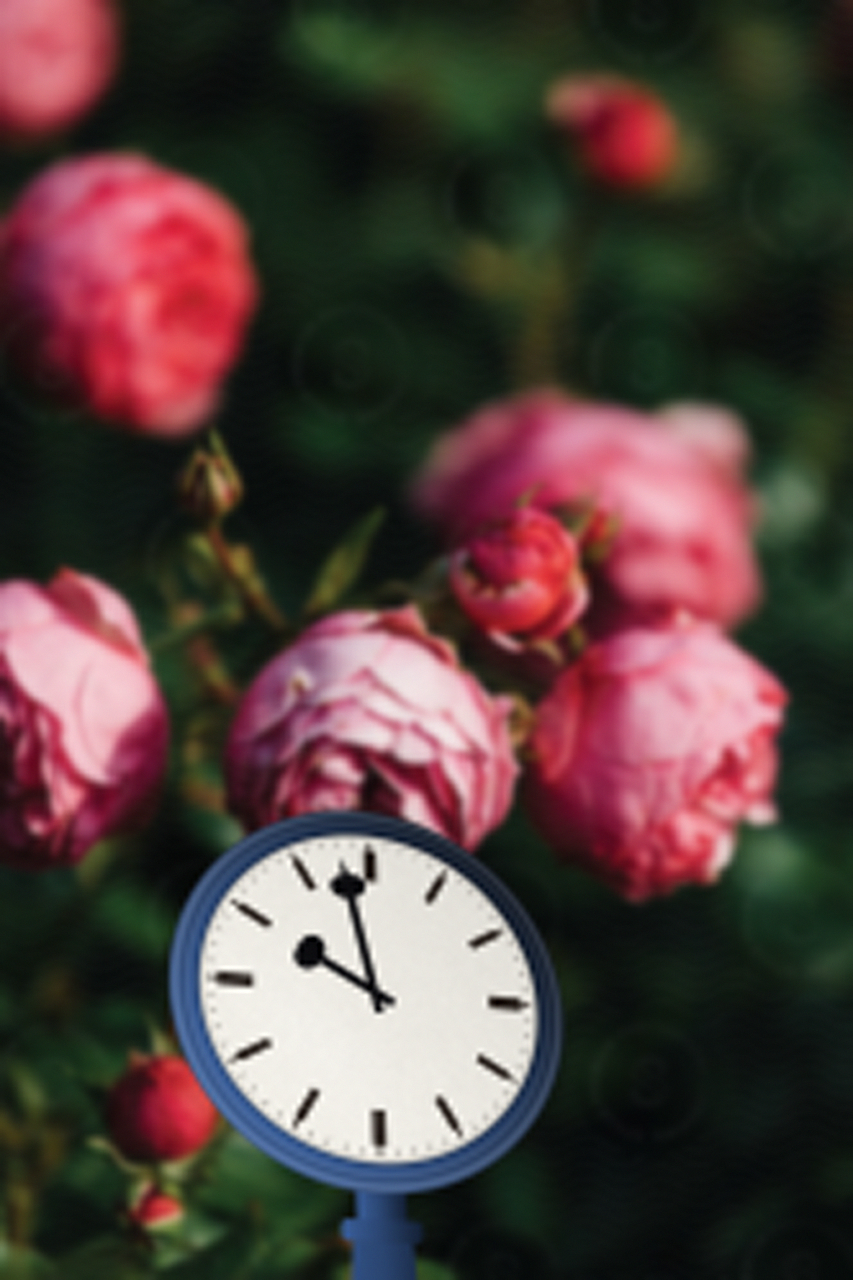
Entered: 9 h 58 min
